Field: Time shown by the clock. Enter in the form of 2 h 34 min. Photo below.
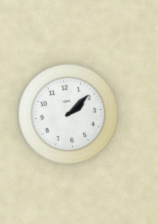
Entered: 2 h 09 min
